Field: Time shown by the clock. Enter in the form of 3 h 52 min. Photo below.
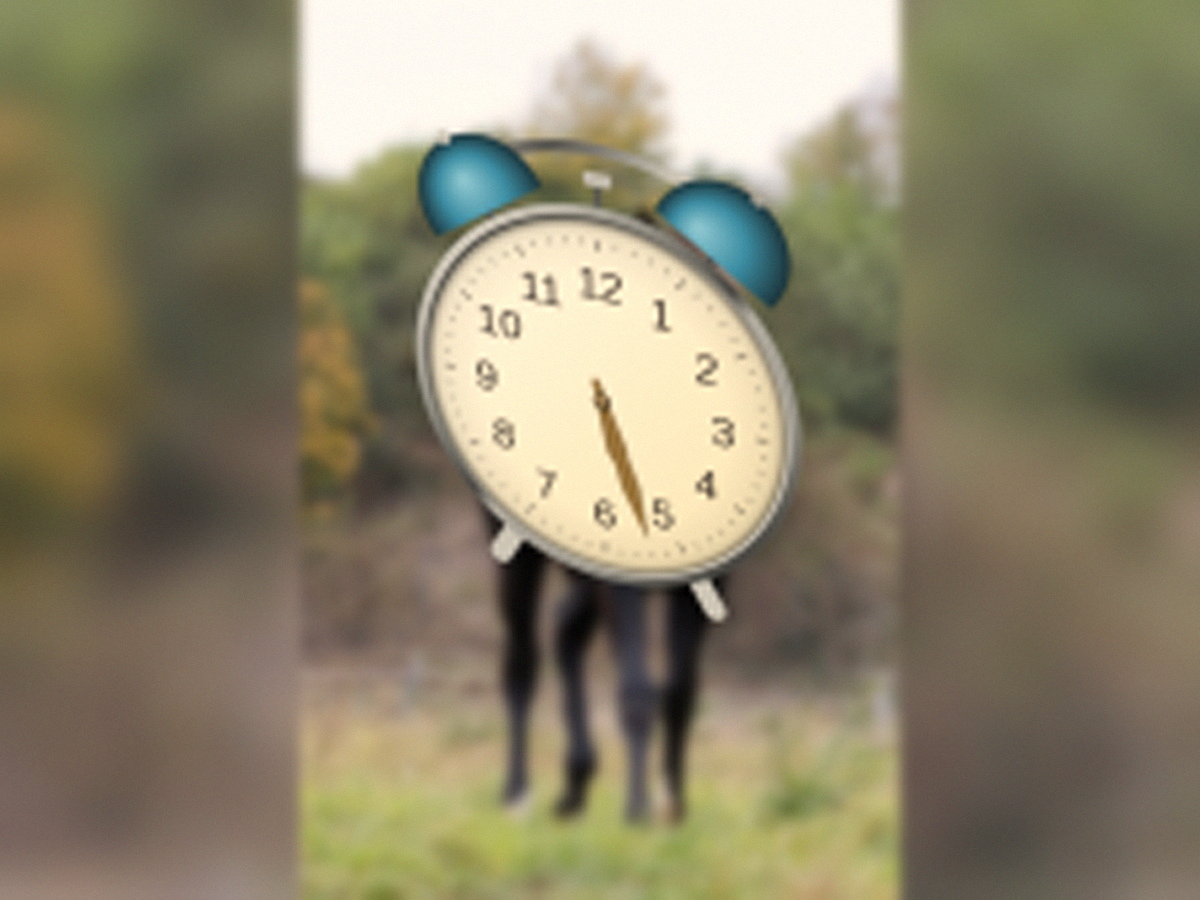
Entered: 5 h 27 min
